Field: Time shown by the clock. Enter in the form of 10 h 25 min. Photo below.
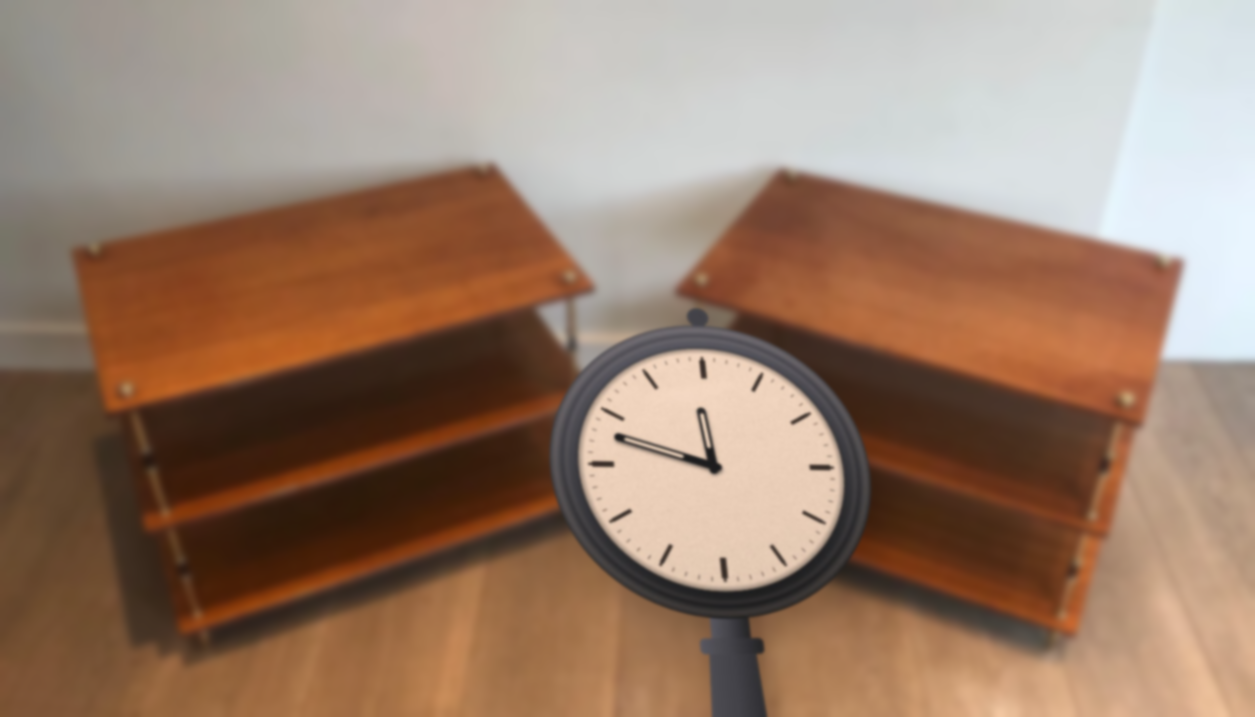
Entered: 11 h 48 min
